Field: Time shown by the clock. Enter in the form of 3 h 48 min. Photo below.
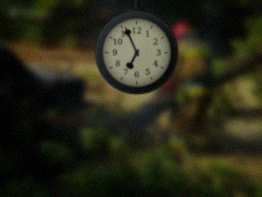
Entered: 6 h 56 min
